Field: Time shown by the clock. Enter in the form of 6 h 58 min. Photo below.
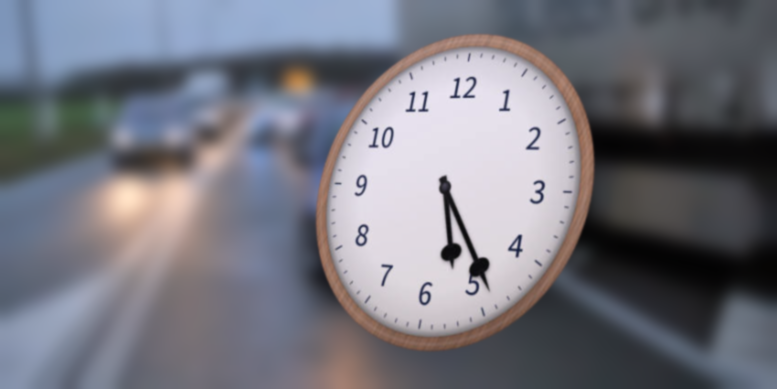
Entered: 5 h 24 min
